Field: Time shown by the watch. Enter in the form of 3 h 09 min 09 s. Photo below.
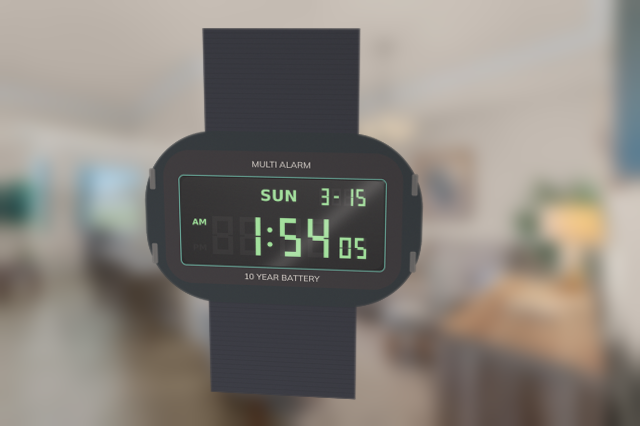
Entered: 1 h 54 min 05 s
